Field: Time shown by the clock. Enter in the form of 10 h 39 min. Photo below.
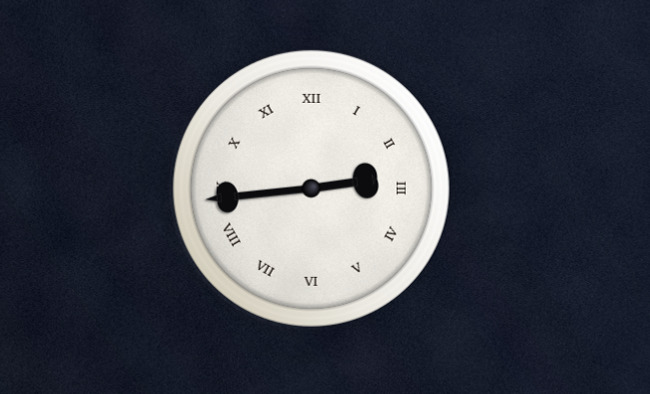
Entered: 2 h 44 min
